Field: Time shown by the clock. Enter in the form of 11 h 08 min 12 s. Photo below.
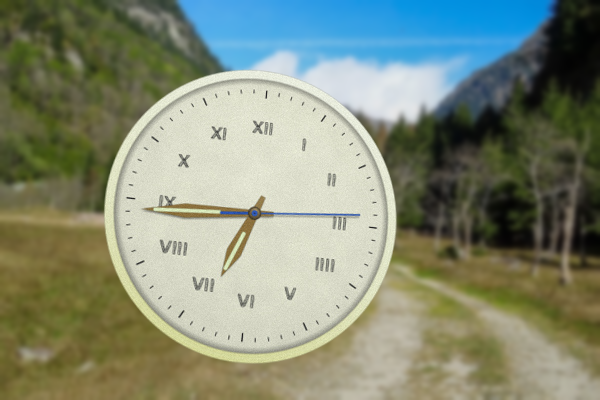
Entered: 6 h 44 min 14 s
